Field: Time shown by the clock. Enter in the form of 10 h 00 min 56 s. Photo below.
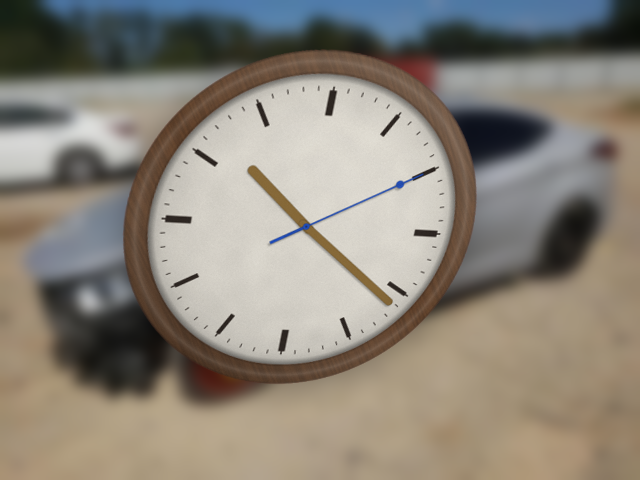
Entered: 10 h 21 min 10 s
